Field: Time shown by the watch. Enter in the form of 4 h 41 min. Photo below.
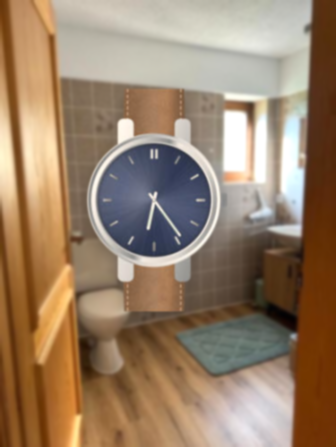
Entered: 6 h 24 min
